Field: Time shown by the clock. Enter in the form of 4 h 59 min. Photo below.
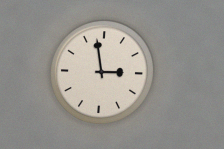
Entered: 2 h 58 min
